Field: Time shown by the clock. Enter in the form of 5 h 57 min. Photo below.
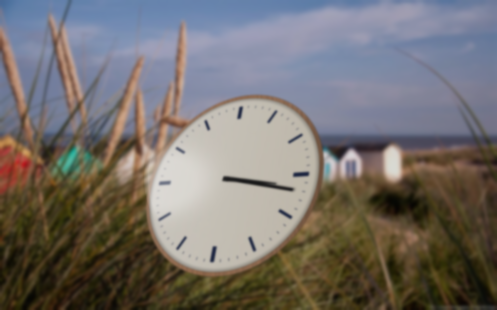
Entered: 3 h 17 min
